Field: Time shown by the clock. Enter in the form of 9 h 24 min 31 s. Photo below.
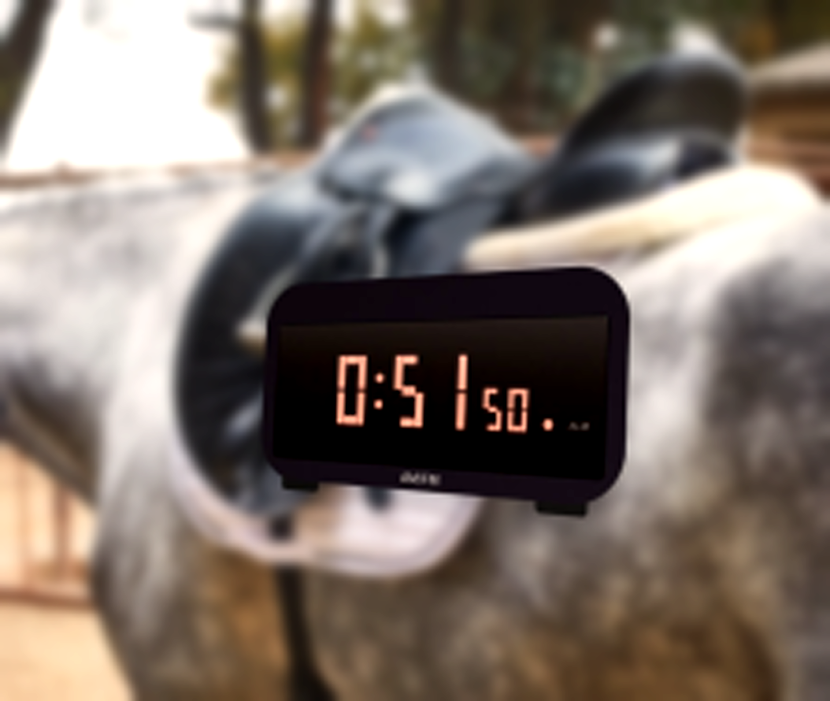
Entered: 0 h 51 min 50 s
